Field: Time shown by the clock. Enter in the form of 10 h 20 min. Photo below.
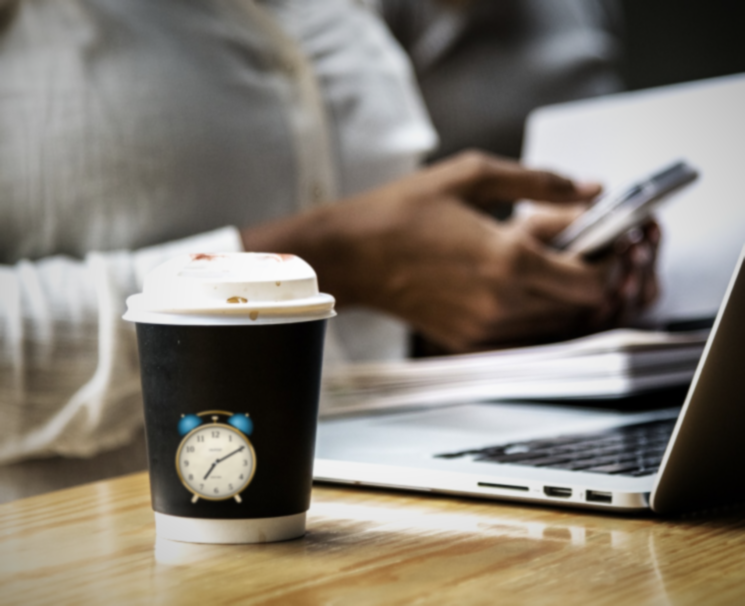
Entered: 7 h 10 min
